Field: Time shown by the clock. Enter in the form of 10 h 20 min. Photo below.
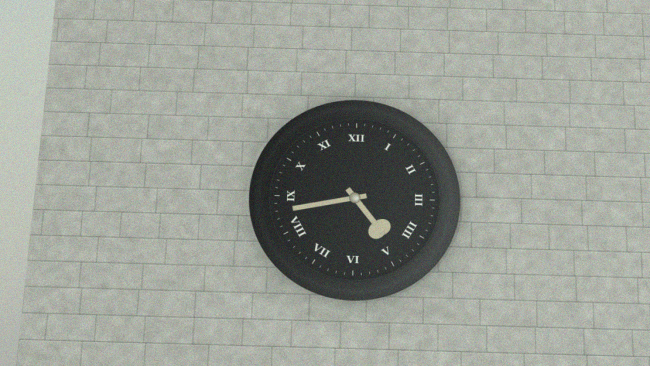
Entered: 4 h 43 min
